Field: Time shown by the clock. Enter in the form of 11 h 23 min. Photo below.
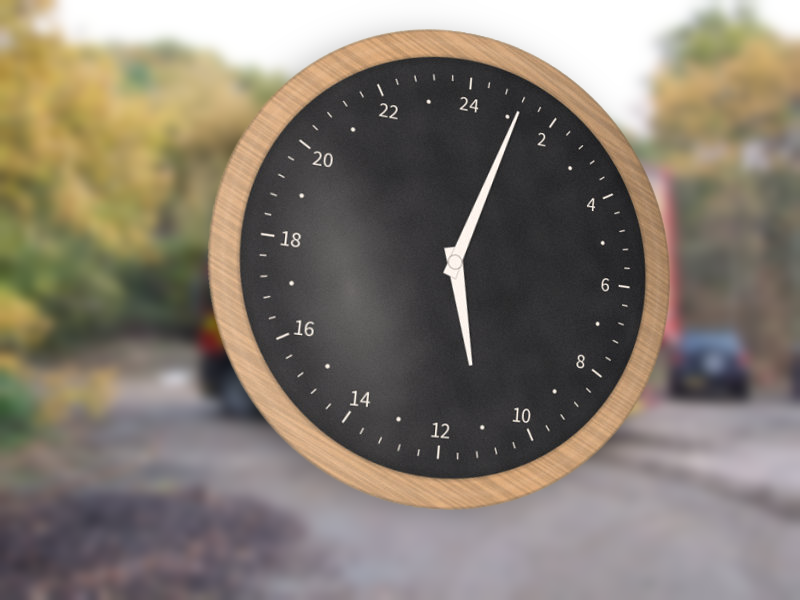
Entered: 11 h 03 min
